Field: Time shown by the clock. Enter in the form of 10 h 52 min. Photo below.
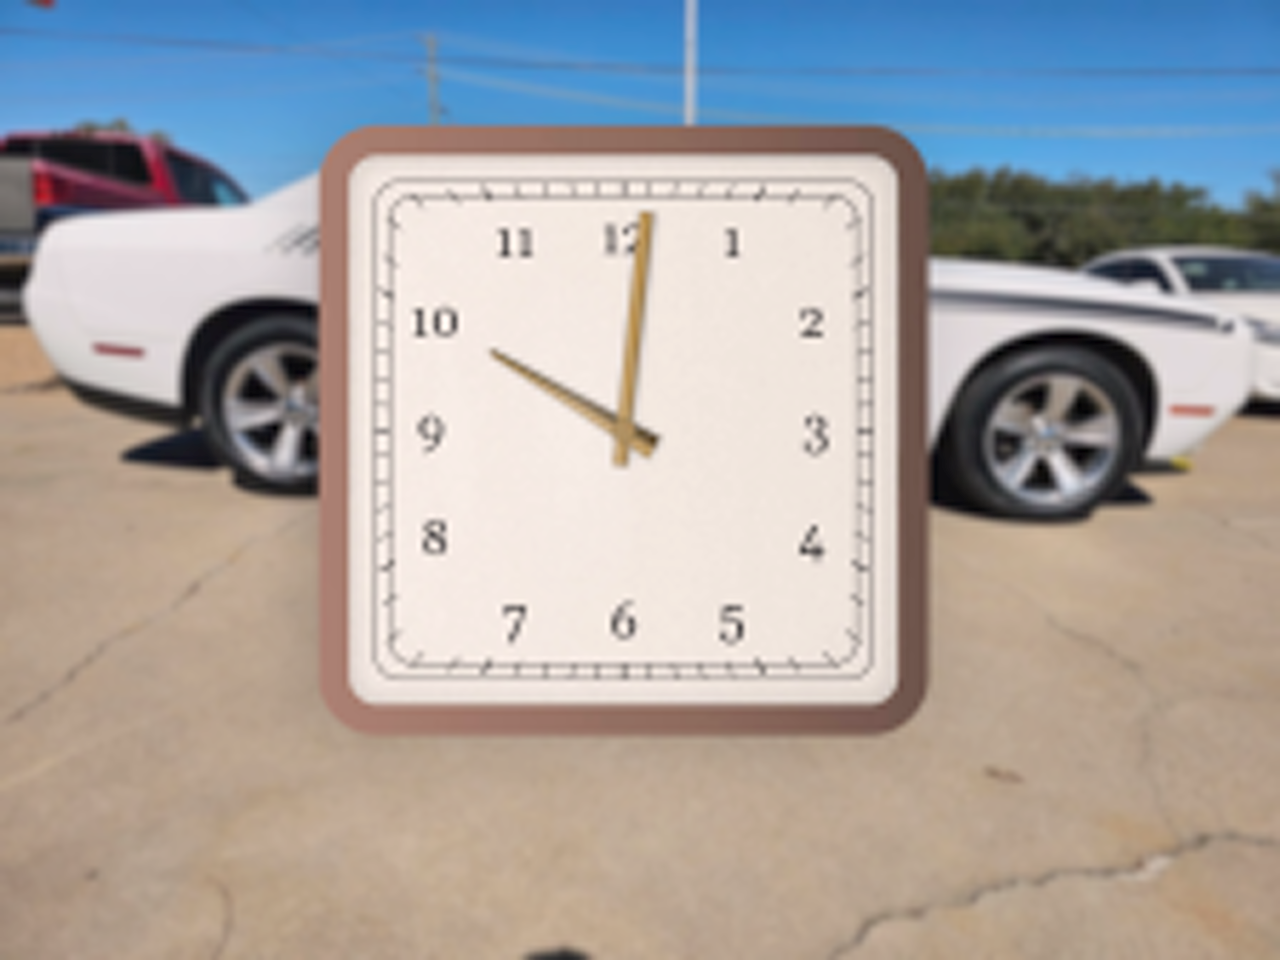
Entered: 10 h 01 min
